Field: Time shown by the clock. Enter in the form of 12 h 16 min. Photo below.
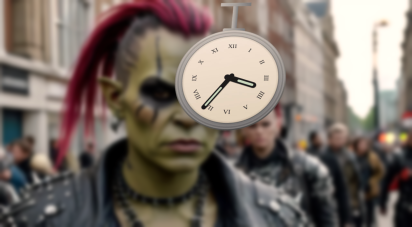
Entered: 3 h 36 min
